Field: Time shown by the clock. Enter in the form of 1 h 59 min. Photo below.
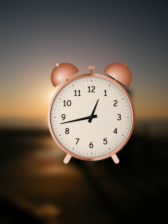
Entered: 12 h 43 min
